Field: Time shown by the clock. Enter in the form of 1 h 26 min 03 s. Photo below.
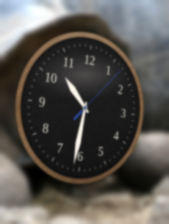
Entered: 10 h 31 min 07 s
